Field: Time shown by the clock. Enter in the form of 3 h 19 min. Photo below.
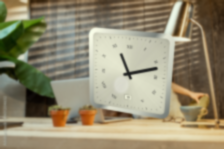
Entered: 11 h 12 min
